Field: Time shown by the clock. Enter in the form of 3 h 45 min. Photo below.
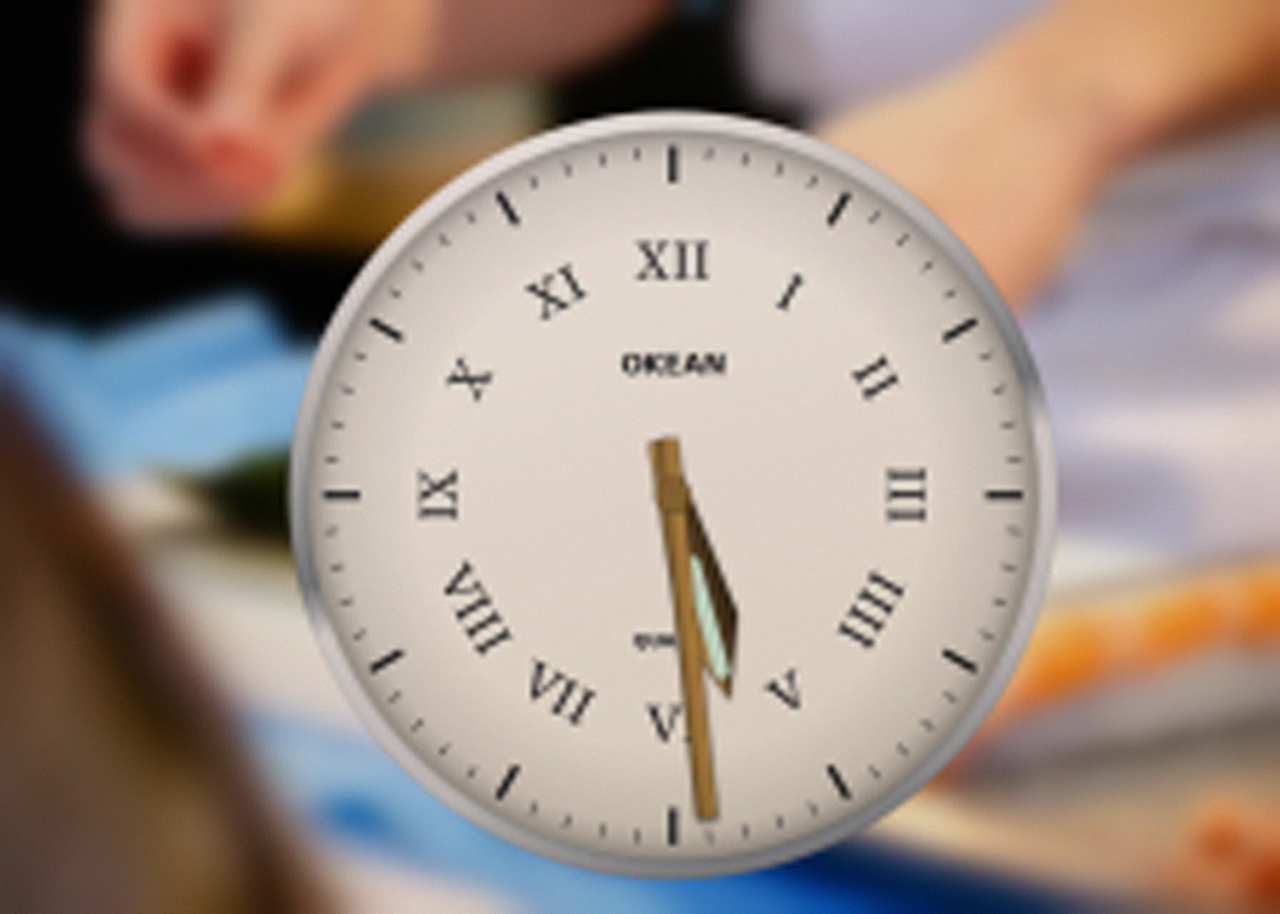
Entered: 5 h 29 min
